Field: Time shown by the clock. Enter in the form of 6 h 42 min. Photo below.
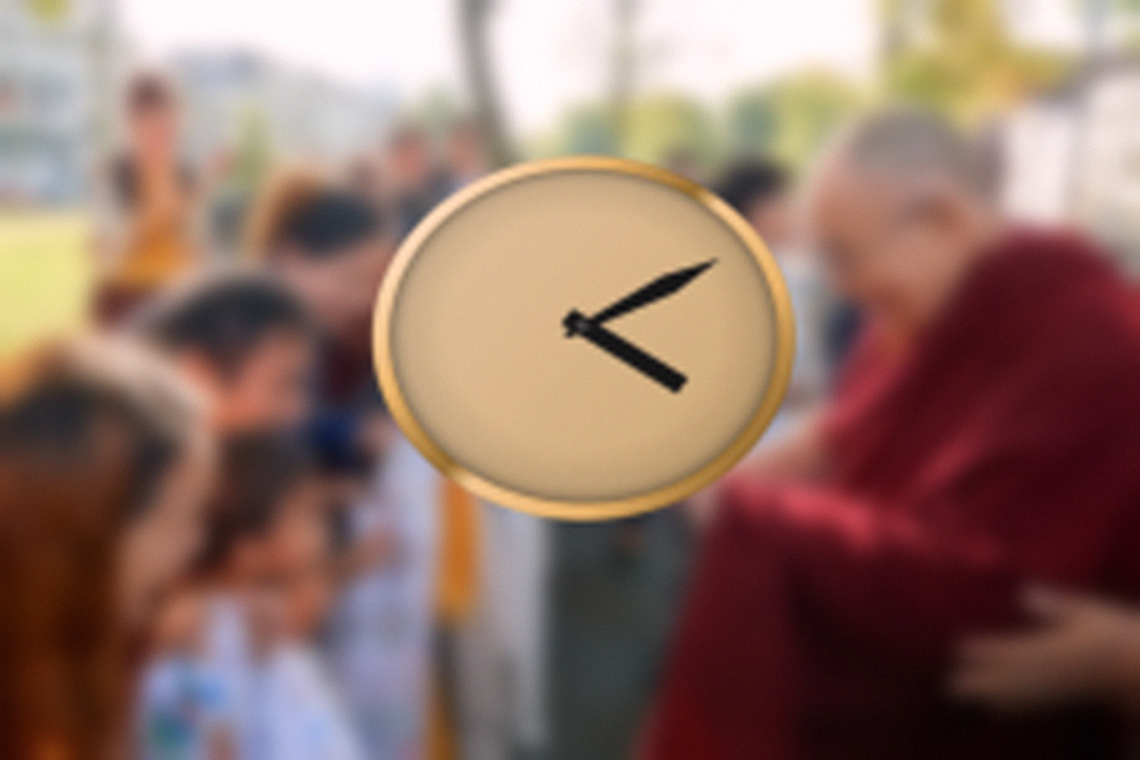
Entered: 4 h 10 min
